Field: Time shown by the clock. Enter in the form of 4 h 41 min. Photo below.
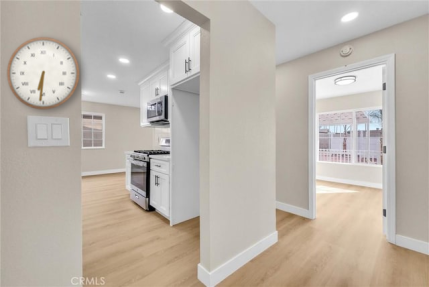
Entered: 6 h 31 min
